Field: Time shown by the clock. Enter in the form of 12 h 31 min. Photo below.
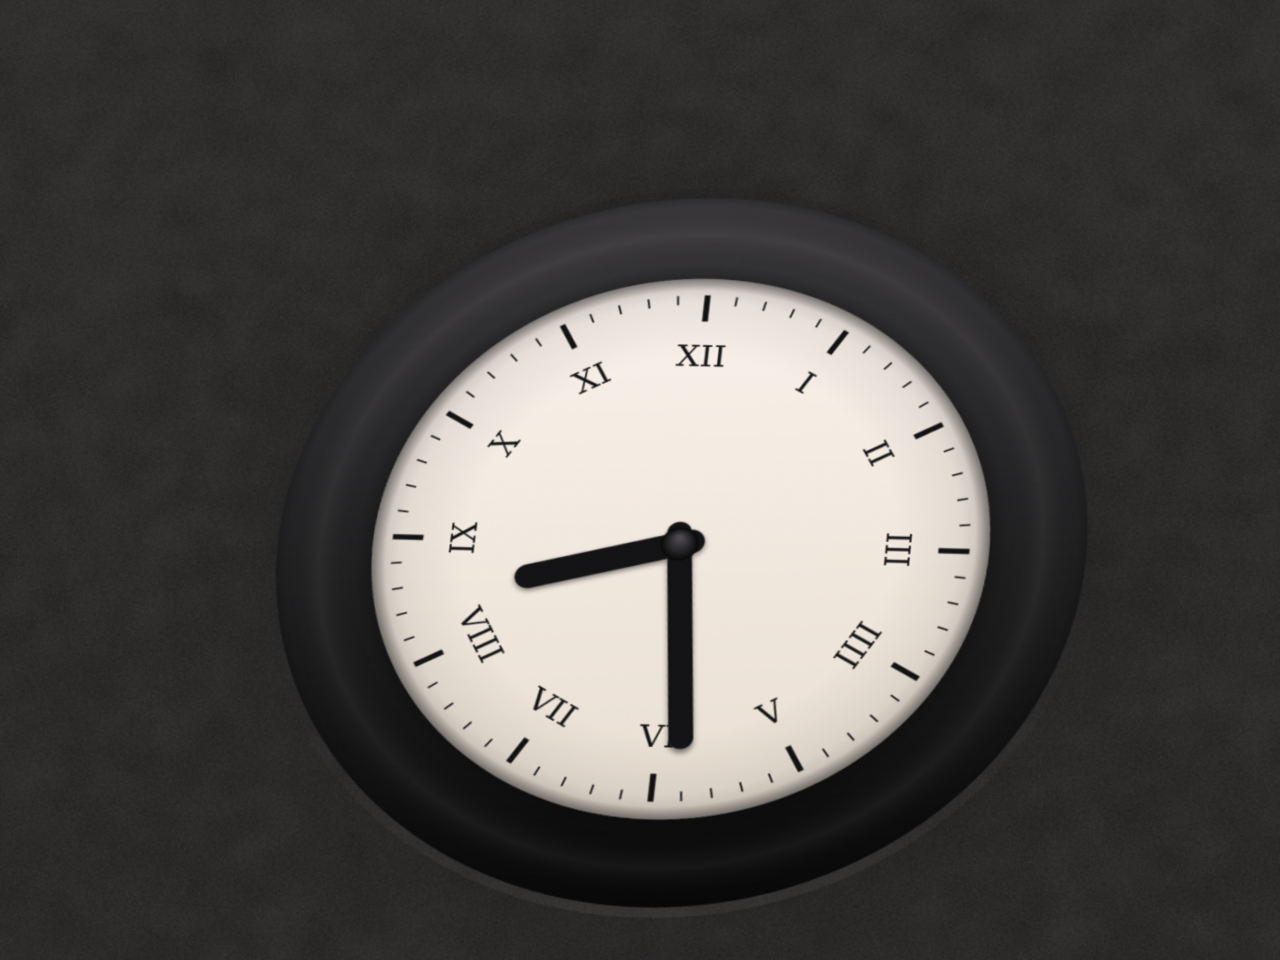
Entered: 8 h 29 min
